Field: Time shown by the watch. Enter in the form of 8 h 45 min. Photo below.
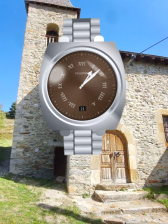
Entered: 1 h 08 min
